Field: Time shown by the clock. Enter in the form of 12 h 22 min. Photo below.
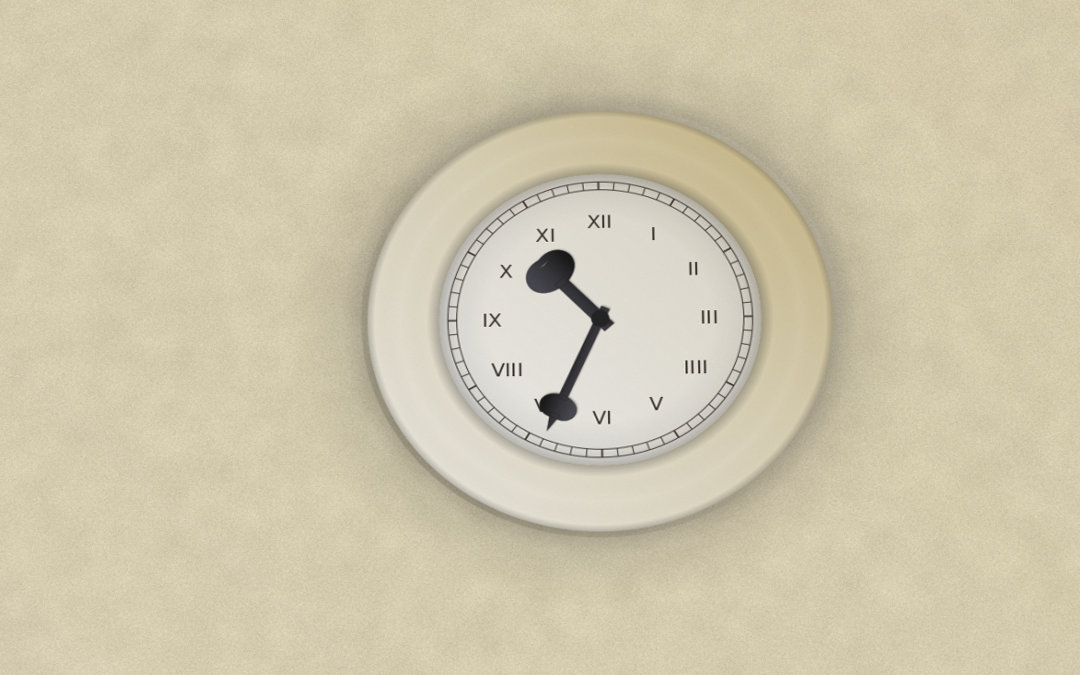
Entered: 10 h 34 min
